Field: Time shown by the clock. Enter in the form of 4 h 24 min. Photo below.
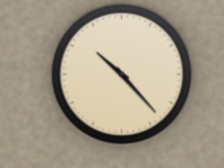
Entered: 10 h 23 min
